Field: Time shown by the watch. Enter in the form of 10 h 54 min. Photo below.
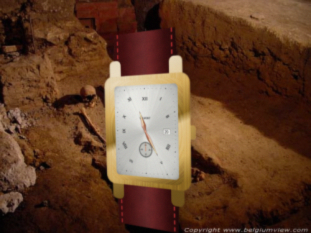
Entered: 11 h 25 min
